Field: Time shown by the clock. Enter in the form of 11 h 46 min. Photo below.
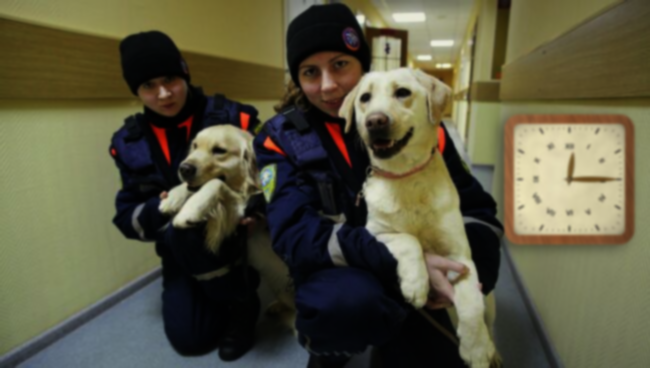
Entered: 12 h 15 min
